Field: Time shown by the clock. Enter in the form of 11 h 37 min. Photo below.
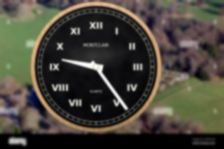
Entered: 9 h 24 min
